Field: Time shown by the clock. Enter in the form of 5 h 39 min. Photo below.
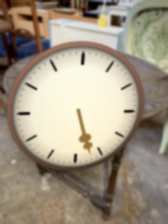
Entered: 5 h 27 min
